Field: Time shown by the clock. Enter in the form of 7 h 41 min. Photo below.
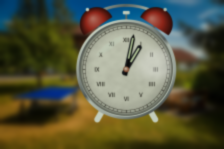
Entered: 1 h 02 min
